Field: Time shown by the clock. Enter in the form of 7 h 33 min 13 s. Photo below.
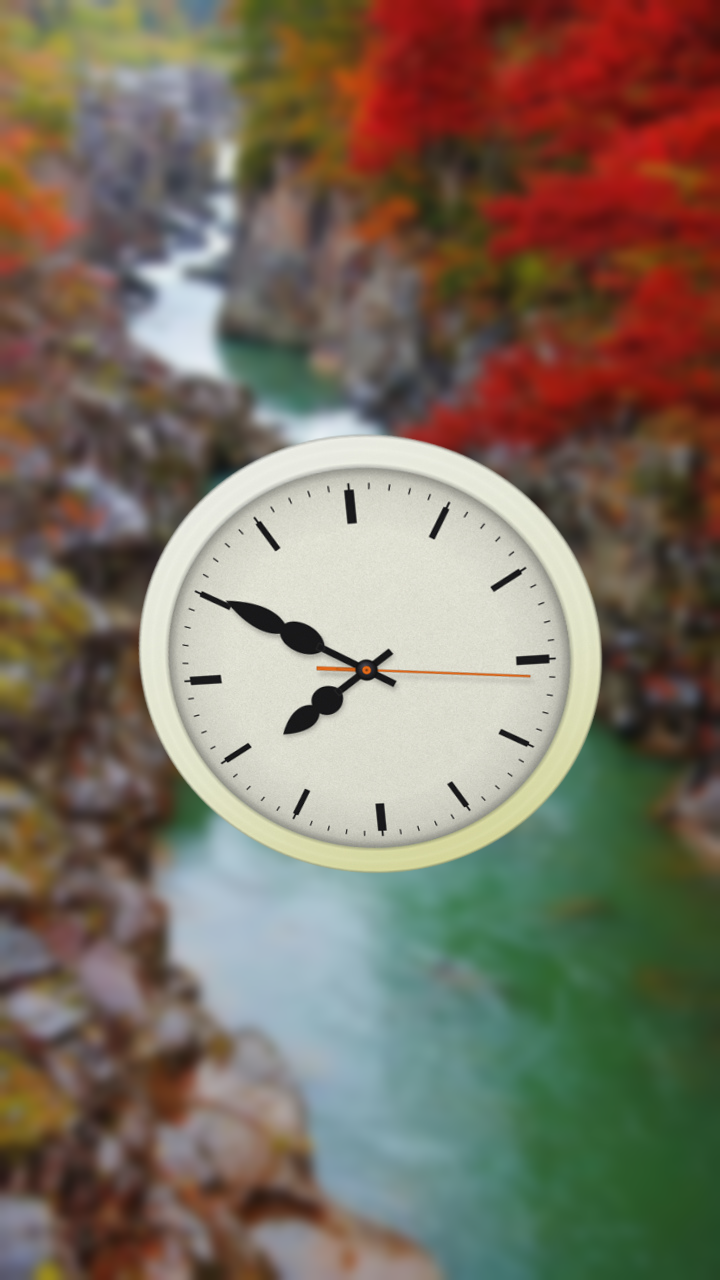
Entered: 7 h 50 min 16 s
